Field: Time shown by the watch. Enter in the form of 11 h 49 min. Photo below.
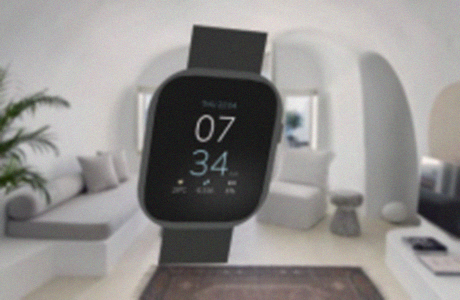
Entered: 7 h 34 min
